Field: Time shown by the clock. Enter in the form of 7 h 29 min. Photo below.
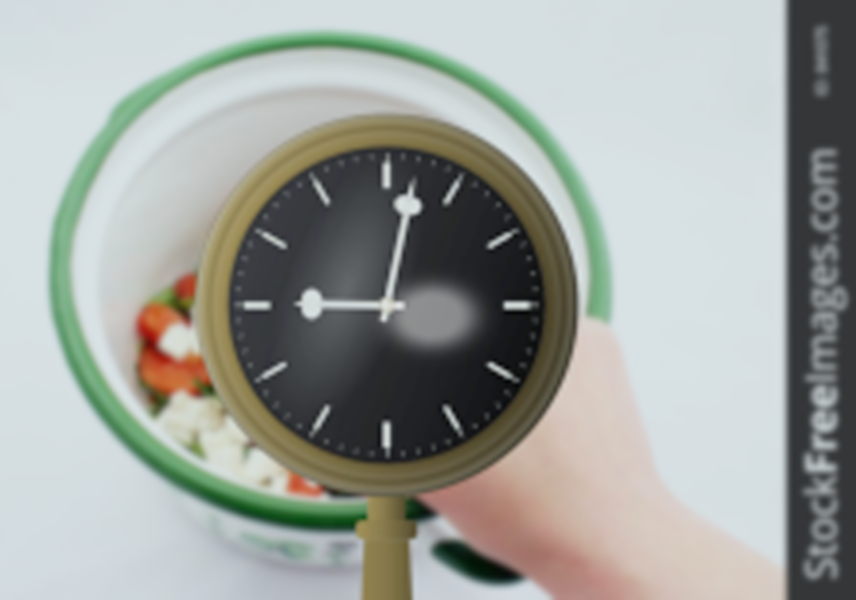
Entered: 9 h 02 min
